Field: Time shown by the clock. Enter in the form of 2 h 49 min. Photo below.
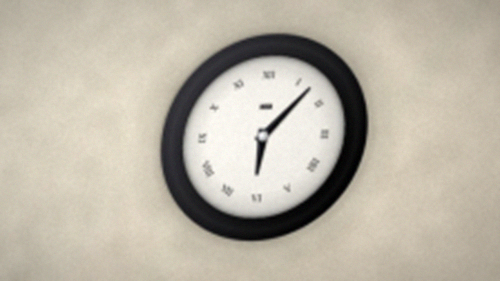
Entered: 6 h 07 min
